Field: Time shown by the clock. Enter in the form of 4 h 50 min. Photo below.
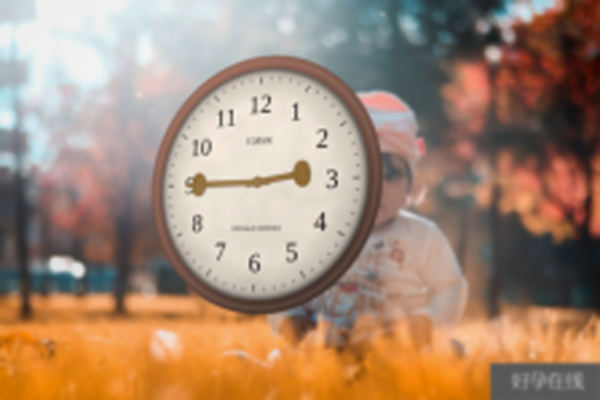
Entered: 2 h 45 min
